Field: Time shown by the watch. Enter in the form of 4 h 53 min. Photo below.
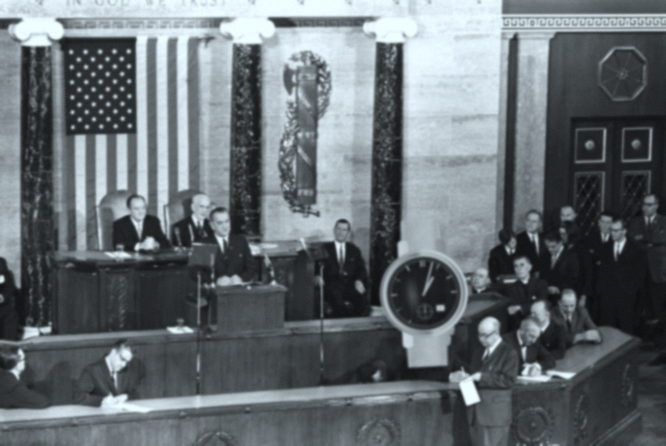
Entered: 1 h 03 min
